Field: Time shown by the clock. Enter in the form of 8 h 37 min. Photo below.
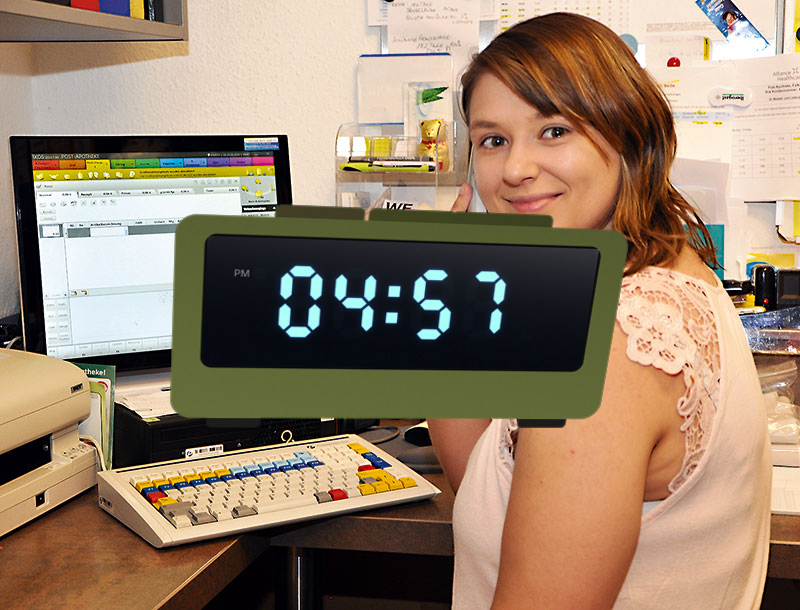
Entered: 4 h 57 min
